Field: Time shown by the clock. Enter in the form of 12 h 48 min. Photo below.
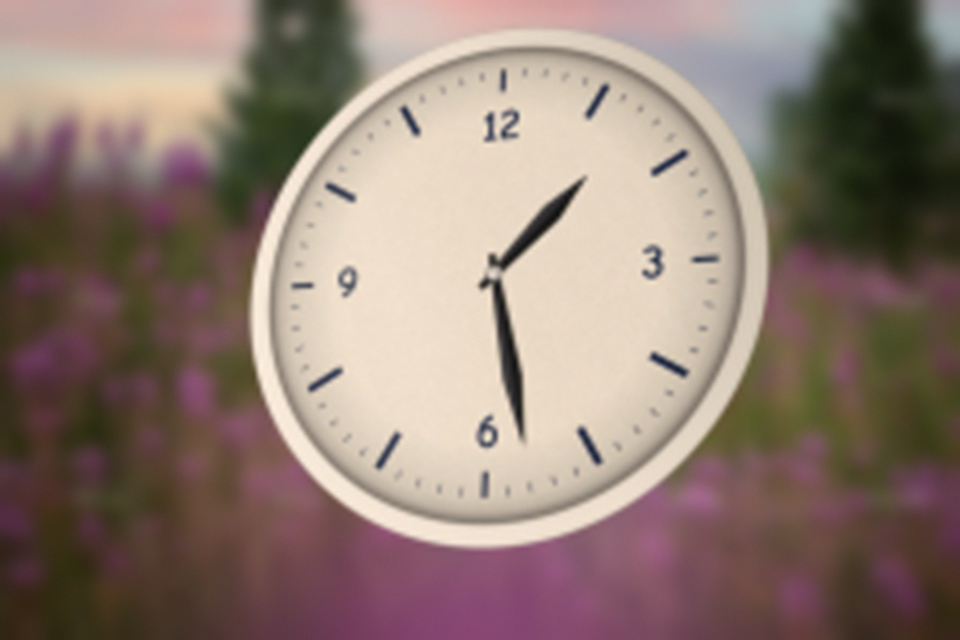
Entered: 1 h 28 min
